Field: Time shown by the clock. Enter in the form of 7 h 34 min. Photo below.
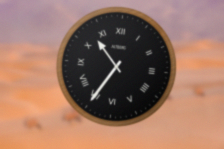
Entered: 10 h 35 min
